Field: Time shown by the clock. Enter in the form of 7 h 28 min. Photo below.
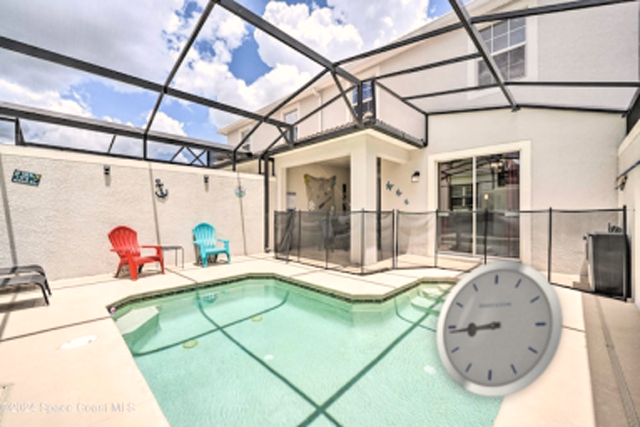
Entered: 8 h 44 min
